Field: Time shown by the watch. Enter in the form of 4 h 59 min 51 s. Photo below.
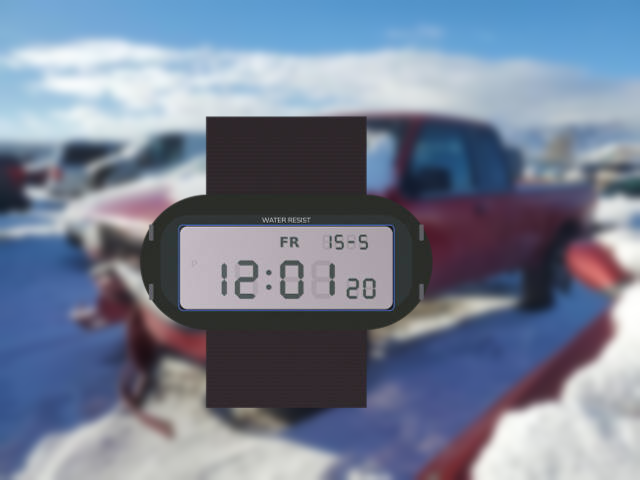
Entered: 12 h 01 min 20 s
